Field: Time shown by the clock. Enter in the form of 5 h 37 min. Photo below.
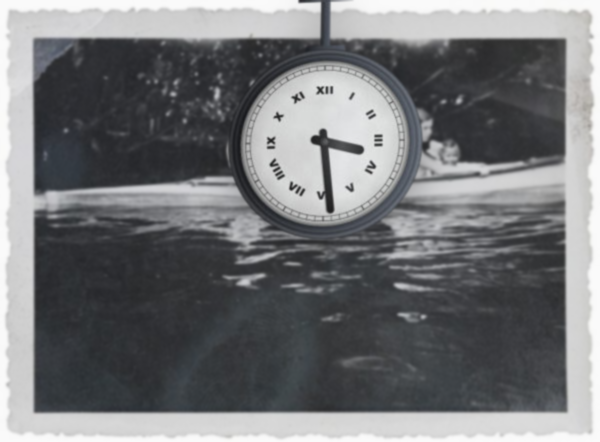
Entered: 3 h 29 min
